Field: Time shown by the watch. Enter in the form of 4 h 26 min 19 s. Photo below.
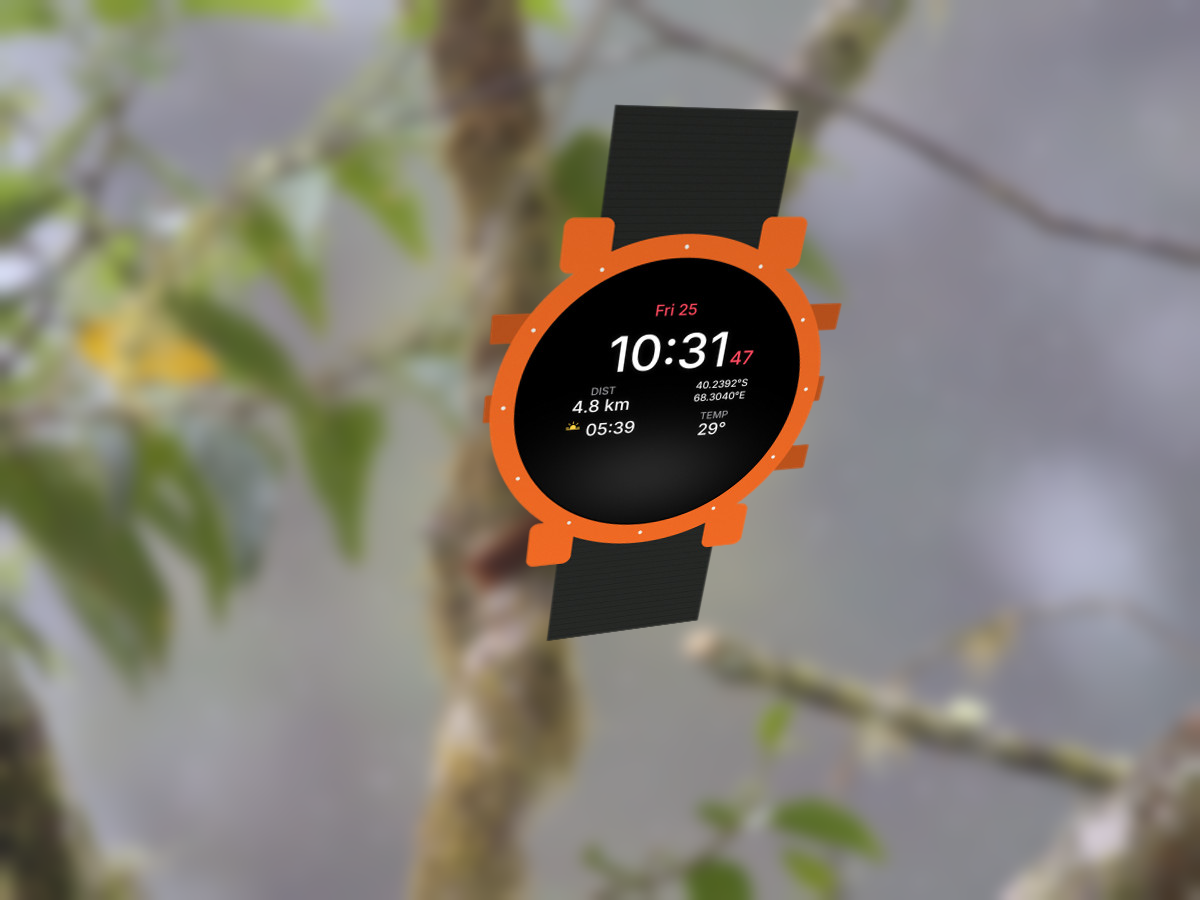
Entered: 10 h 31 min 47 s
